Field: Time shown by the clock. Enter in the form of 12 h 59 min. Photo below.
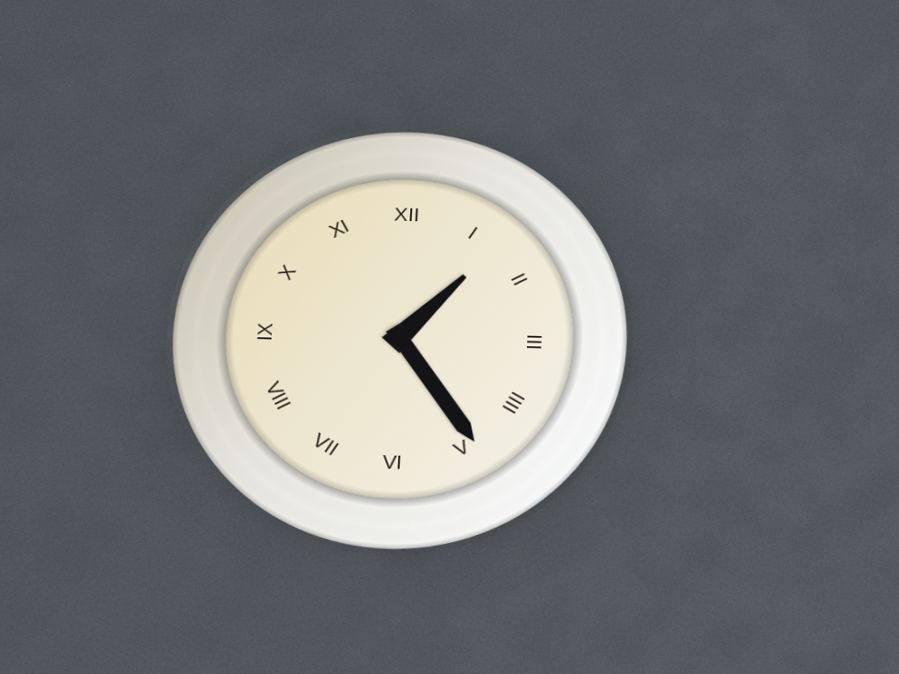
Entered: 1 h 24 min
